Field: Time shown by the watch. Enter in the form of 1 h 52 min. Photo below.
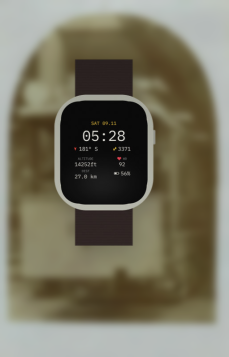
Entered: 5 h 28 min
